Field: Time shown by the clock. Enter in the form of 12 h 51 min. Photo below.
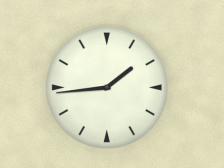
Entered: 1 h 44 min
